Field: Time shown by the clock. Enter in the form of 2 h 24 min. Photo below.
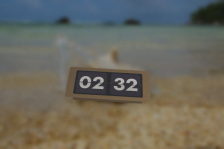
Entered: 2 h 32 min
